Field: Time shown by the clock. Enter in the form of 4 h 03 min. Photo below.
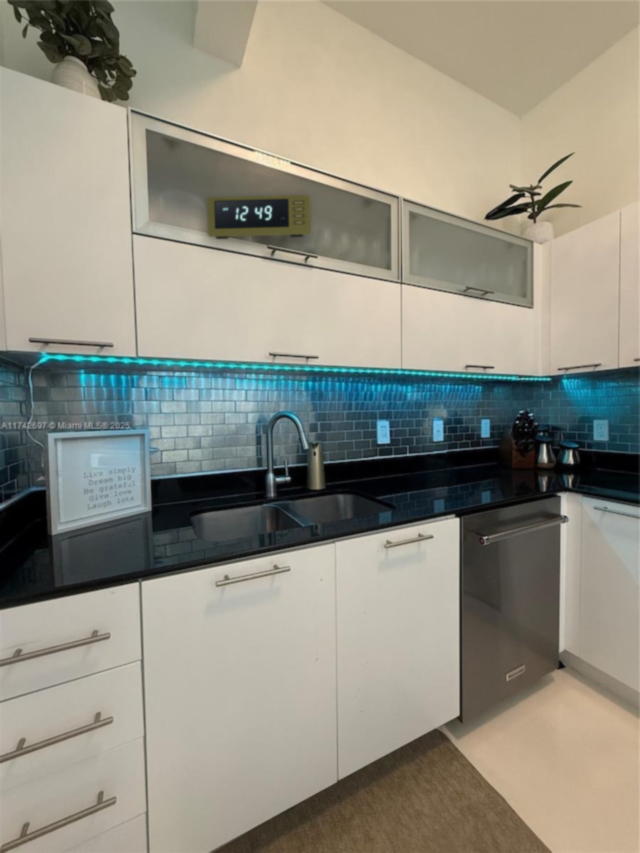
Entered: 12 h 49 min
